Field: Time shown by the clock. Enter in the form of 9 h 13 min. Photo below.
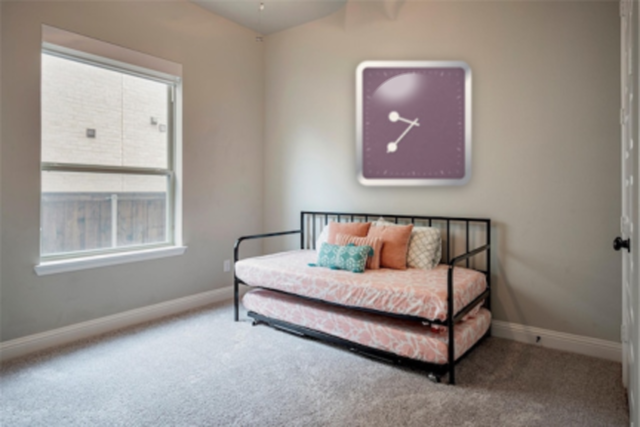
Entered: 9 h 37 min
